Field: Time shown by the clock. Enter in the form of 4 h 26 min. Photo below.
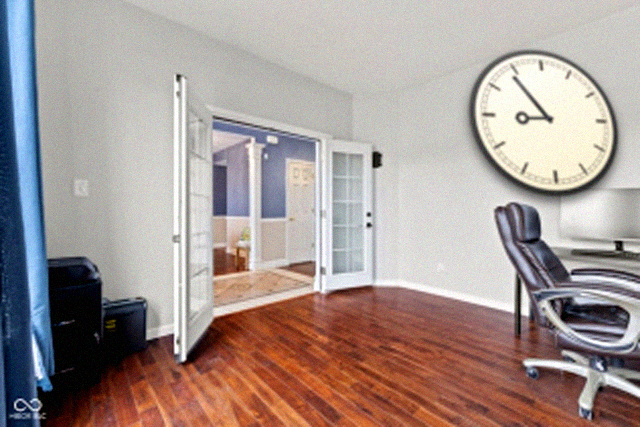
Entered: 8 h 54 min
